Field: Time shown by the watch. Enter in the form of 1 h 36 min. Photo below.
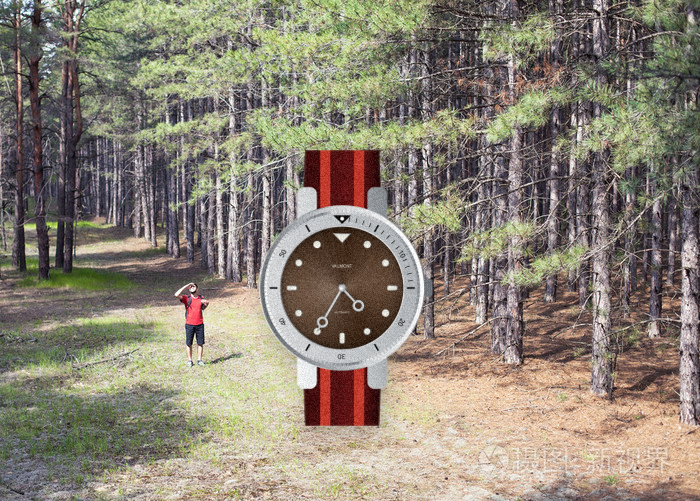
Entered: 4 h 35 min
